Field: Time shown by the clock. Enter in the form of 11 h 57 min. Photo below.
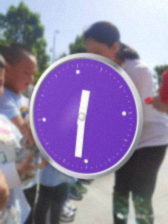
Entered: 12 h 32 min
